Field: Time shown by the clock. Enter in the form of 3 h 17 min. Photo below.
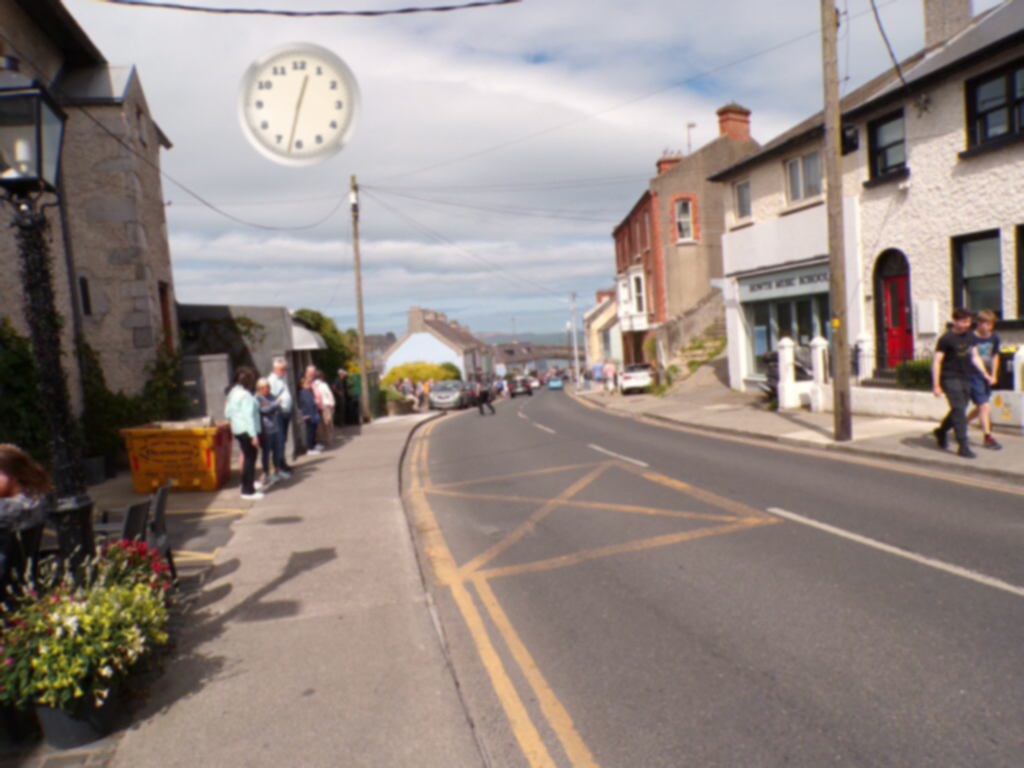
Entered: 12 h 32 min
